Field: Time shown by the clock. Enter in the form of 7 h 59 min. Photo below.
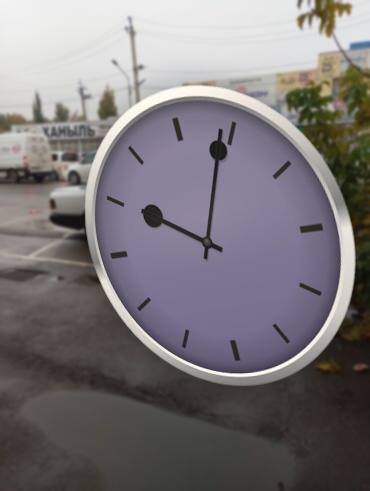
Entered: 10 h 04 min
